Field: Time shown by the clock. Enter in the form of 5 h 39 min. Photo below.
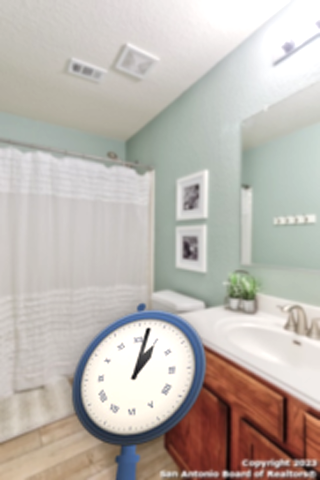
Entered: 1 h 02 min
